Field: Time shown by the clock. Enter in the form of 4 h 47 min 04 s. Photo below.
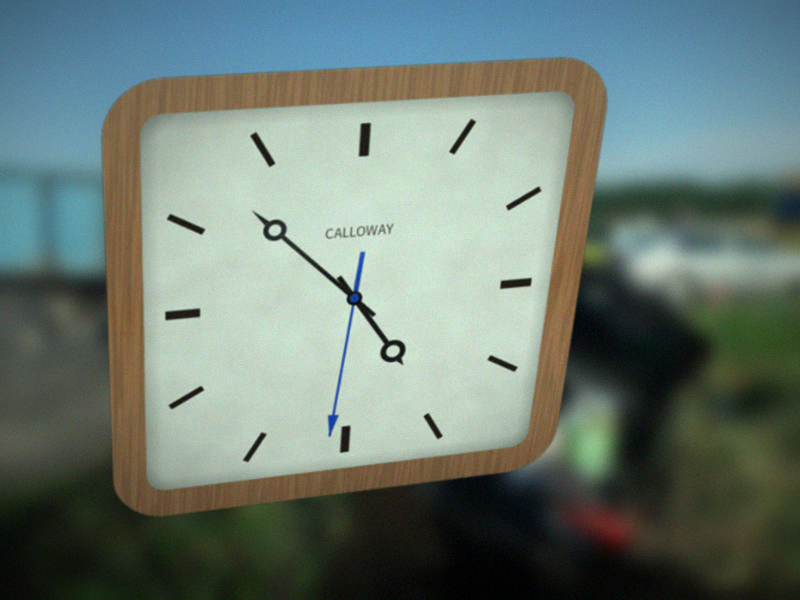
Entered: 4 h 52 min 31 s
